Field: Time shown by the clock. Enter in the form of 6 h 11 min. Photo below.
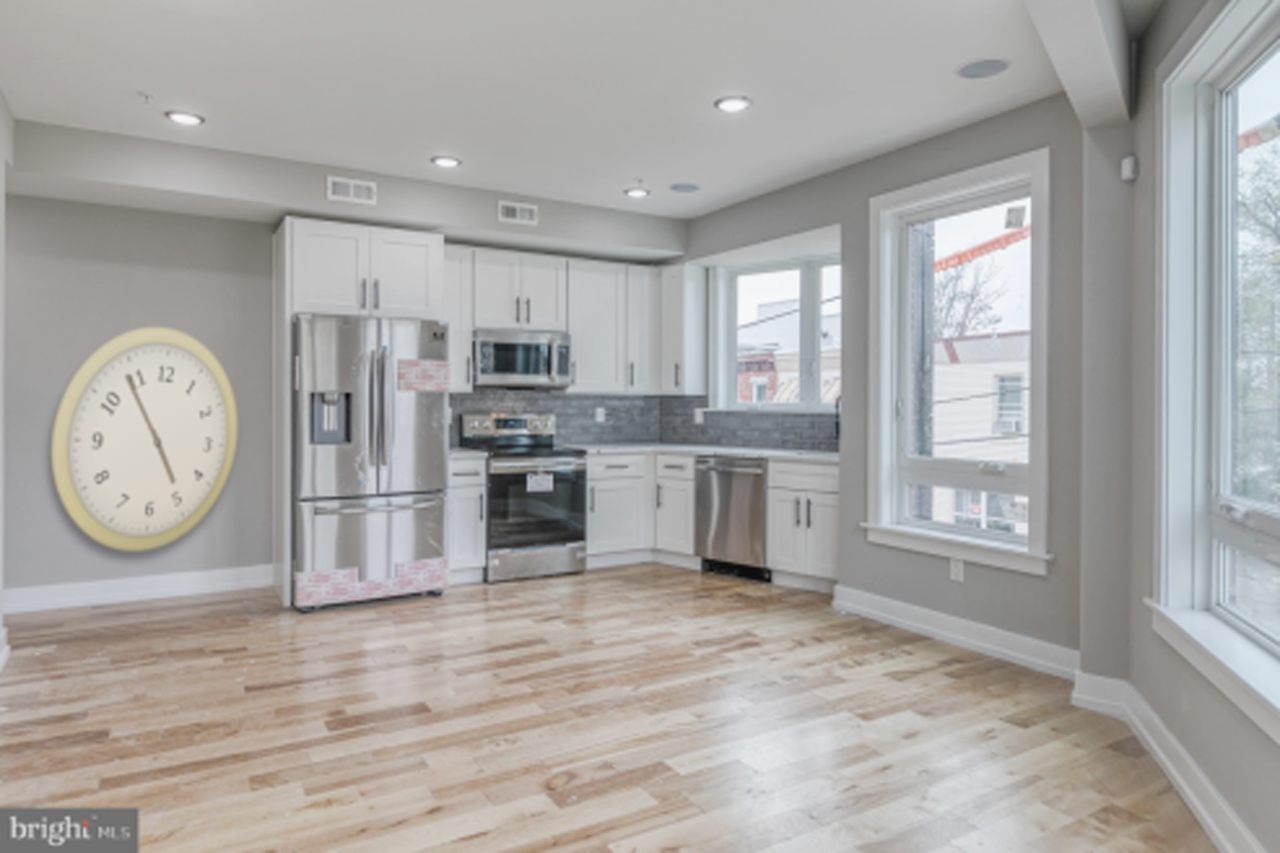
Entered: 4 h 54 min
